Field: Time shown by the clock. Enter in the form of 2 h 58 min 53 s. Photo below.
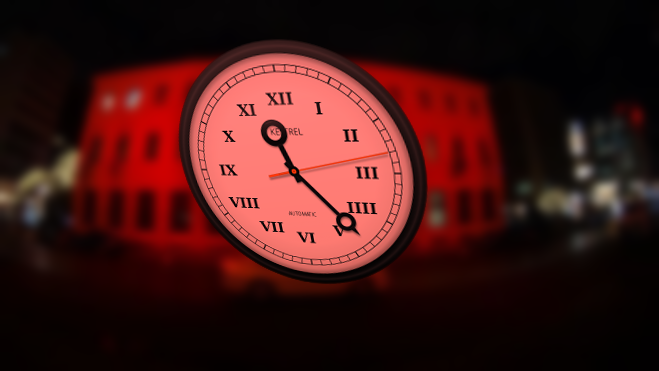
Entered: 11 h 23 min 13 s
